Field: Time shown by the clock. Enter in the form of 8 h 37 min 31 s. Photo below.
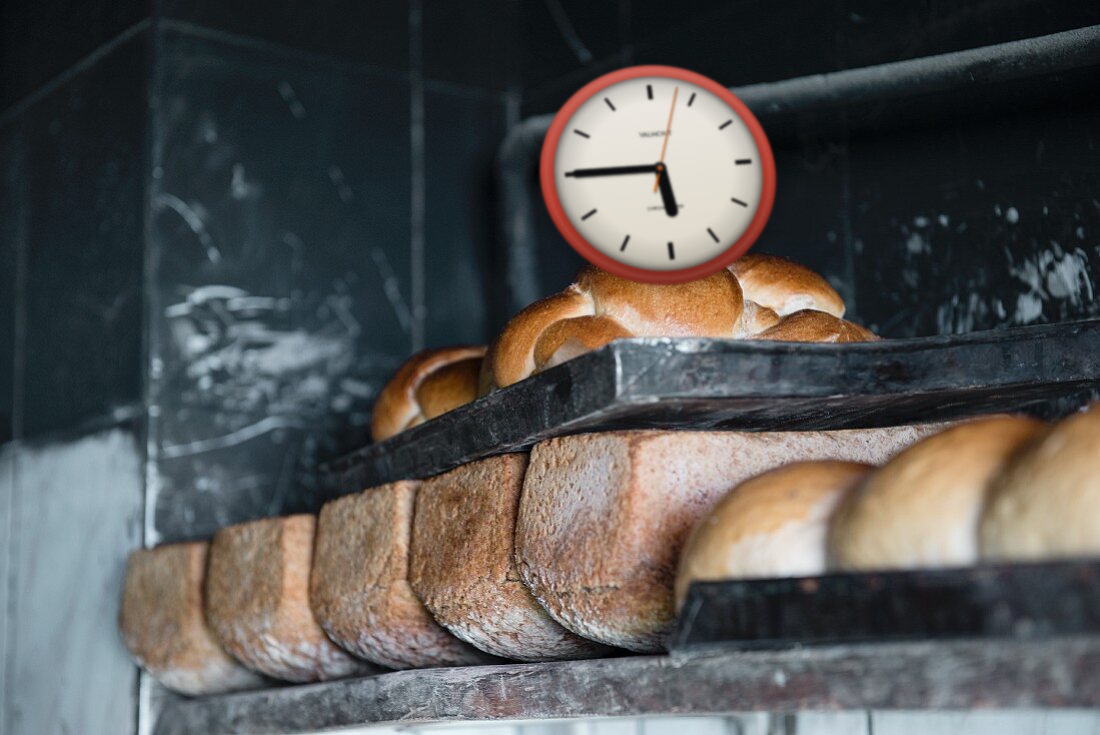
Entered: 5 h 45 min 03 s
